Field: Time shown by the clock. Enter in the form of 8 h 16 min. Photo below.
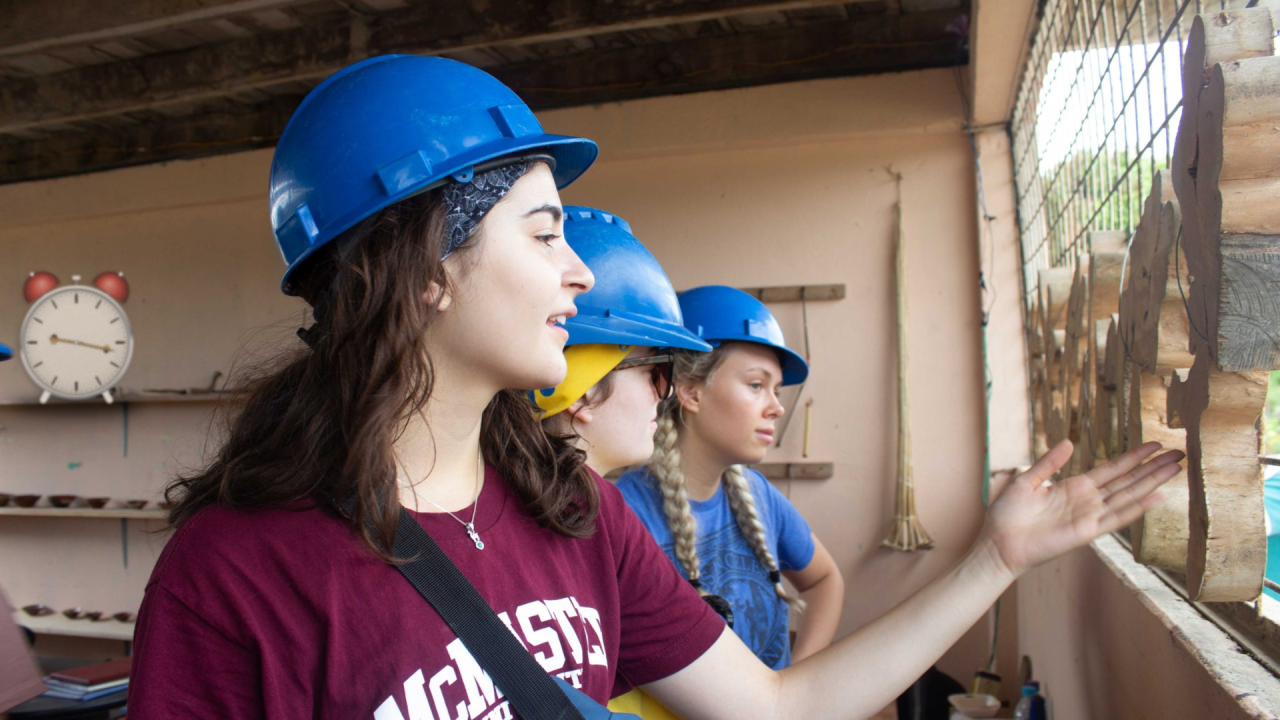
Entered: 9 h 17 min
